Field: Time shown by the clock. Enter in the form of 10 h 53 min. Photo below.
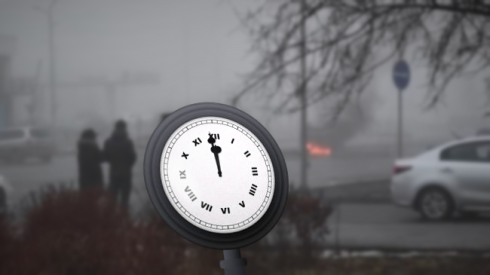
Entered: 11 h 59 min
